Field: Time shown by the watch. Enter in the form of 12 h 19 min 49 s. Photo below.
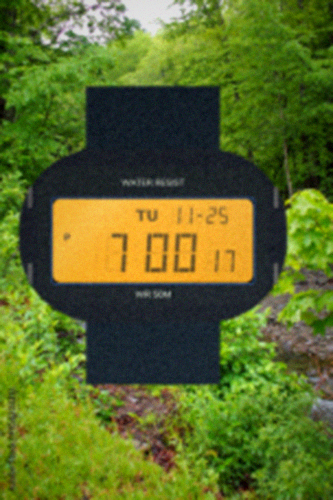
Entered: 7 h 00 min 17 s
